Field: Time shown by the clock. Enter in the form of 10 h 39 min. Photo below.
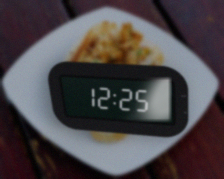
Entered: 12 h 25 min
